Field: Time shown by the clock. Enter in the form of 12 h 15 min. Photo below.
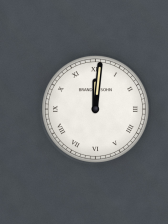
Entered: 12 h 01 min
